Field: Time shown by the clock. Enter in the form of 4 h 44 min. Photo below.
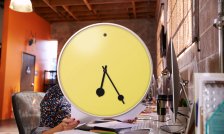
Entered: 6 h 25 min
